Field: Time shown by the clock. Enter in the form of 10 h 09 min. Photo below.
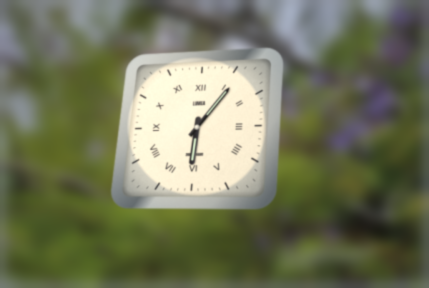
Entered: 6 h 06 min
